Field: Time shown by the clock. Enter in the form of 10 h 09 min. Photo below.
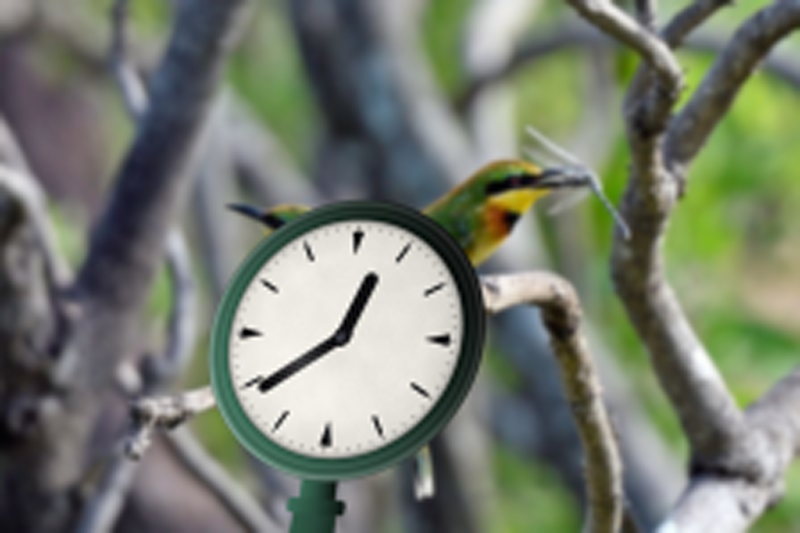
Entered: 12 h 39 min
